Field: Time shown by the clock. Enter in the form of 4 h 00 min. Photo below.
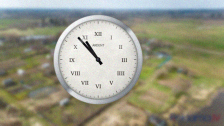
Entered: 10 h 53 min
